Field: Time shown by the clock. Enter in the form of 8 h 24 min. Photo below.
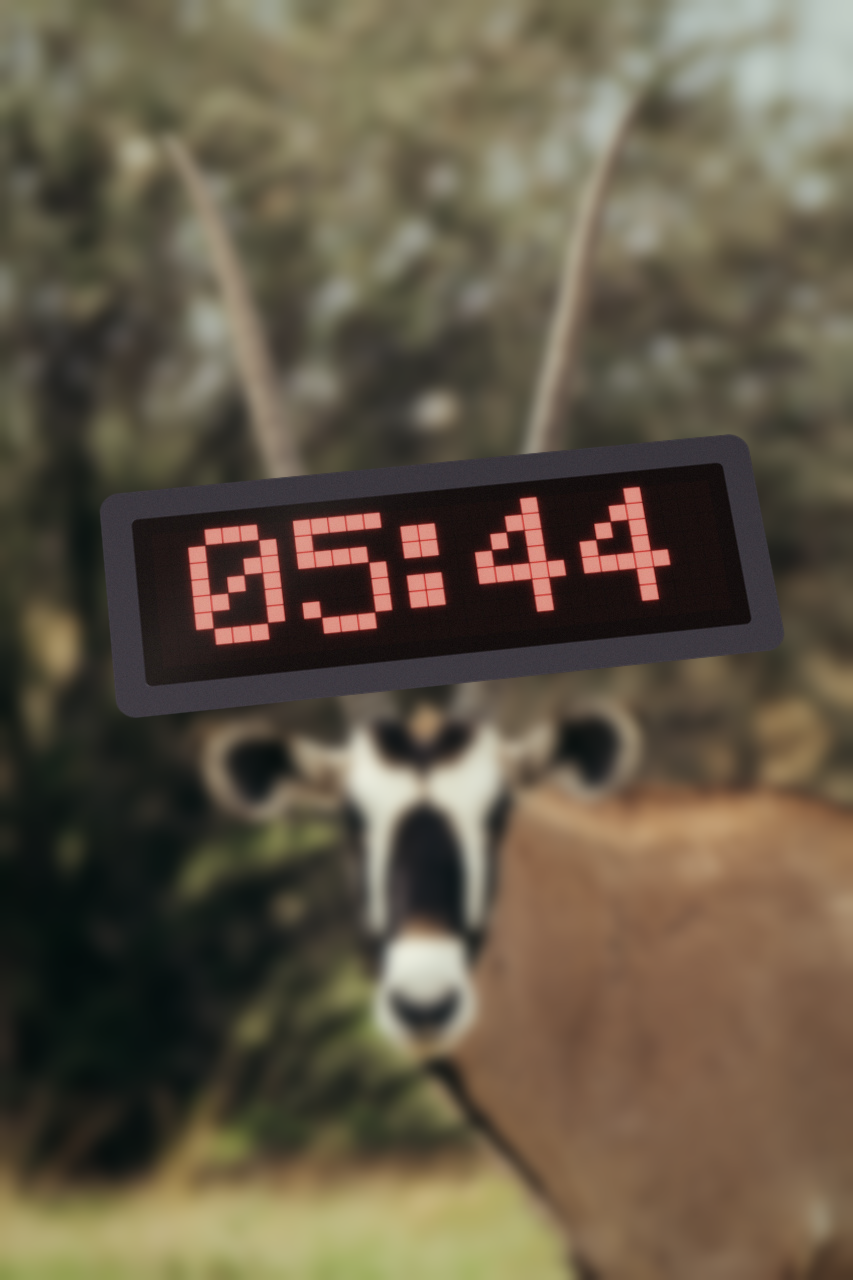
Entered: 5 h 44 min
